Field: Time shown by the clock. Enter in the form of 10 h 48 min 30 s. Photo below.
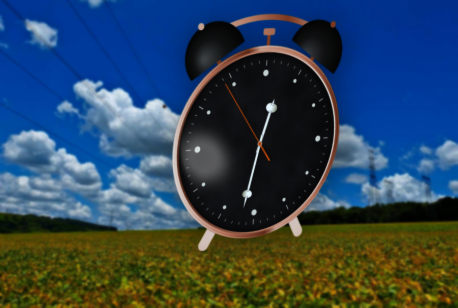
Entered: 12 h 31 min 54 s
